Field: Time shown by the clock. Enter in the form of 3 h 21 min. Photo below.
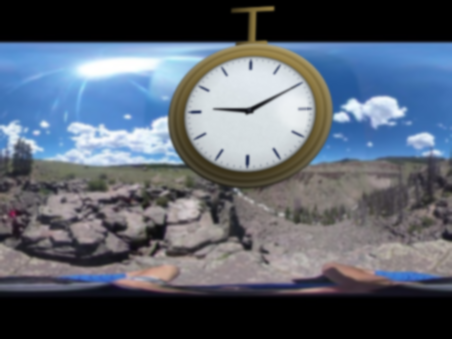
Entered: 9 h 10 min
